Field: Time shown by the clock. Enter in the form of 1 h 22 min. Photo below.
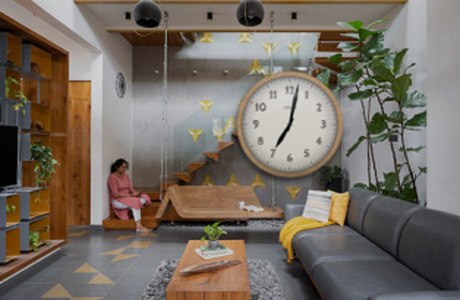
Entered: 7 h 02 min
